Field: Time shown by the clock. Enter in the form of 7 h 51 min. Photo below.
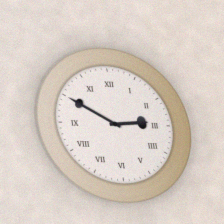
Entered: 2 h 50 min
